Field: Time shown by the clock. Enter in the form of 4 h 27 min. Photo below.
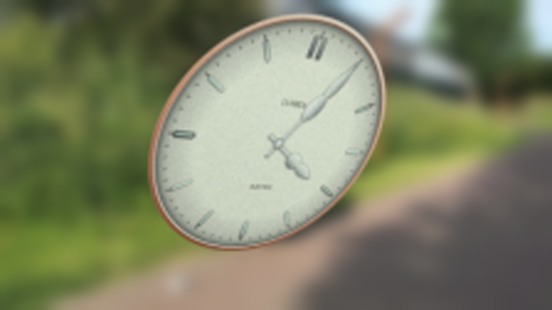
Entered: 4 h 05 min
